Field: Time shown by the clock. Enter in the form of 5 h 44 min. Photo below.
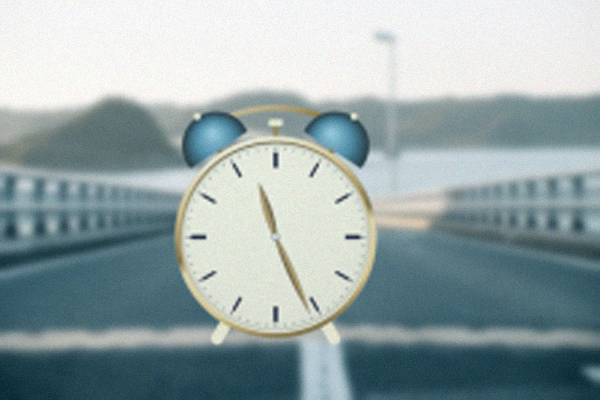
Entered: 11 h 26 min
